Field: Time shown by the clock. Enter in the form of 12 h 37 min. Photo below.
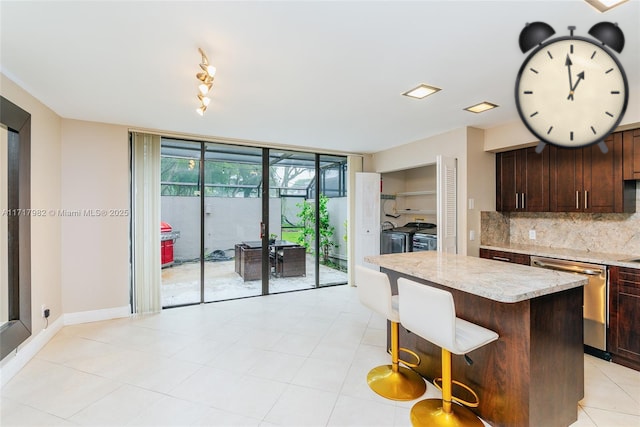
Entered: 12 h 59 min
